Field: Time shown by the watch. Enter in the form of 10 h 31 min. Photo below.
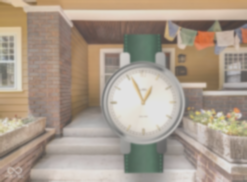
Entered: 12 h 56 min
